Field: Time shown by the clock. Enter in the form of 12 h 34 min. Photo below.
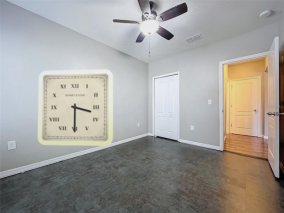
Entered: 3 h 30 min
